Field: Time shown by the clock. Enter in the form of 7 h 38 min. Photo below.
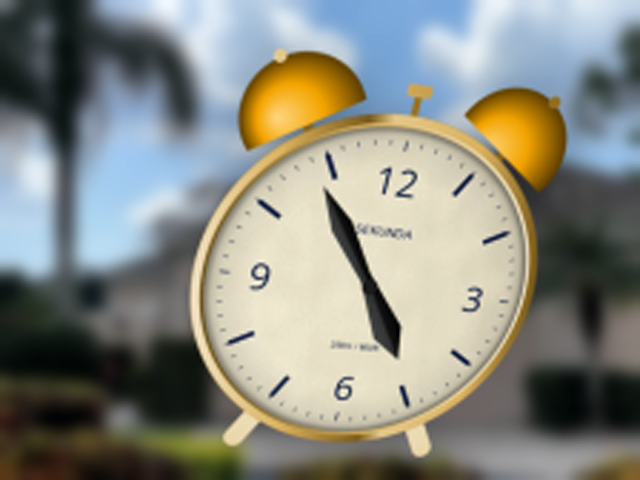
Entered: 4 h 54 min
